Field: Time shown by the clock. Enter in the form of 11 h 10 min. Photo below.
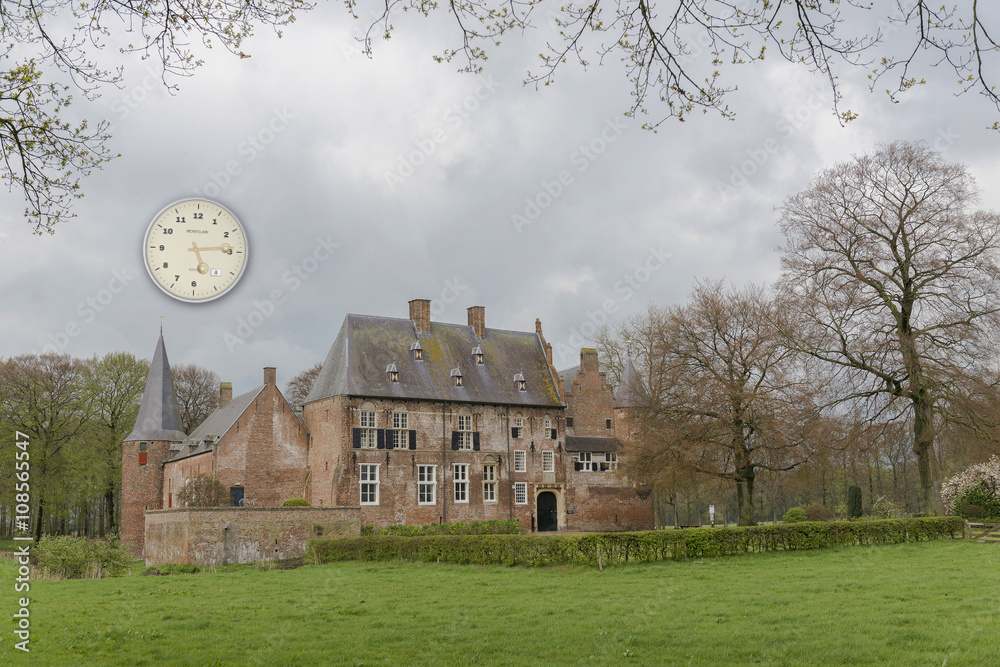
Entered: 5 h 14 min
